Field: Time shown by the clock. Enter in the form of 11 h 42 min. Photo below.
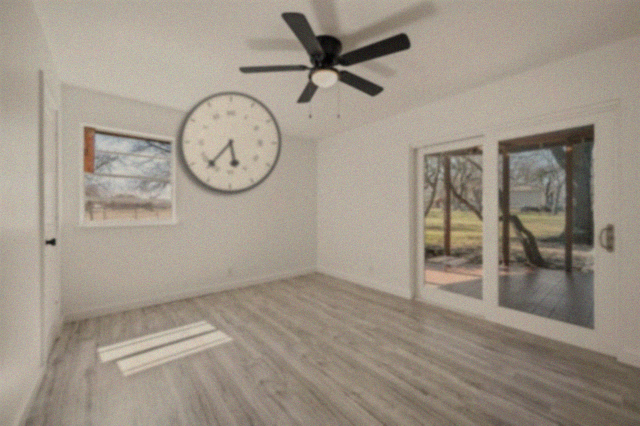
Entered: 5 h 37 min
